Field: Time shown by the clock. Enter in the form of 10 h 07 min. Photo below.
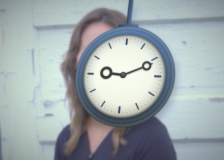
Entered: 9 h 11 min
